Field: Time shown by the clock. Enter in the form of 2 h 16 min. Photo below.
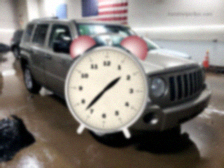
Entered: 1 h 37 min
